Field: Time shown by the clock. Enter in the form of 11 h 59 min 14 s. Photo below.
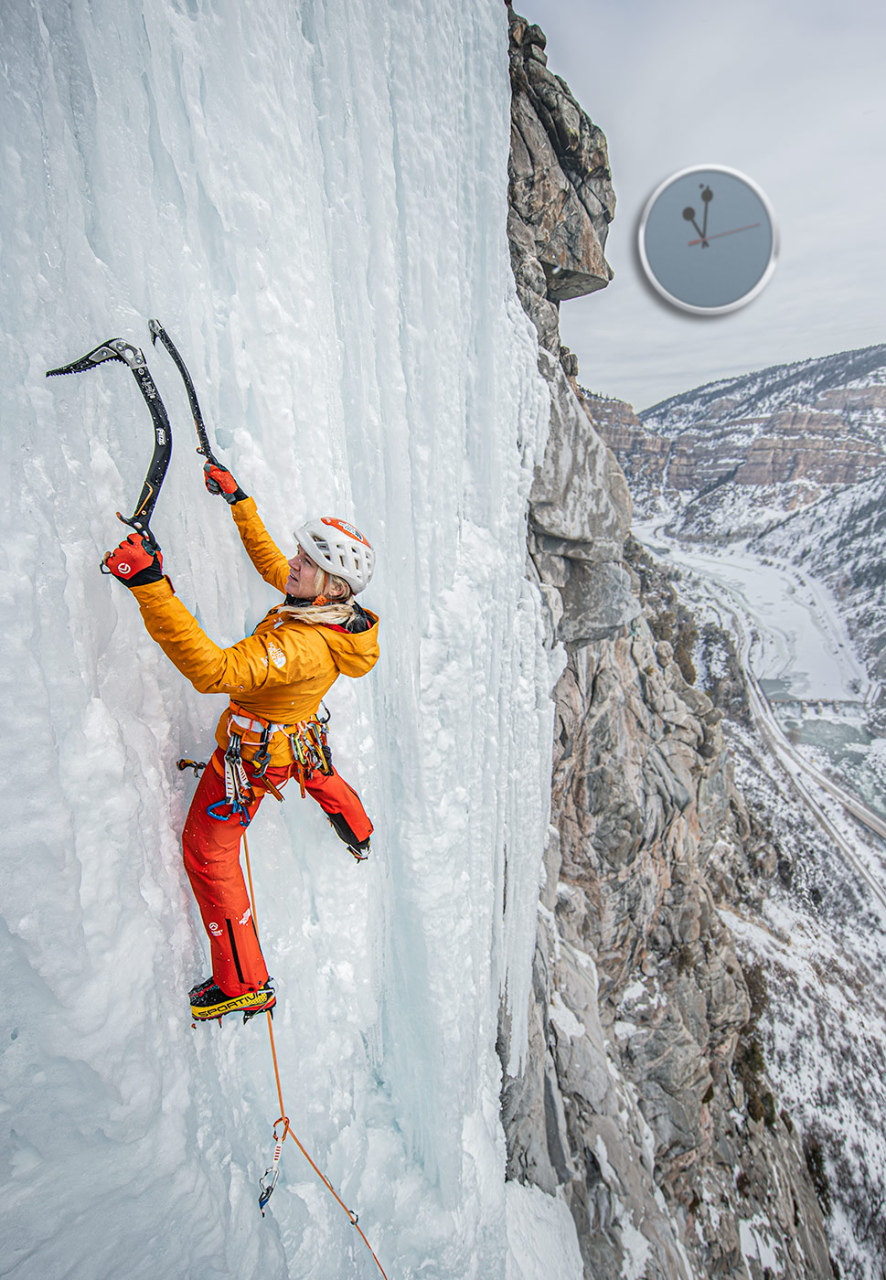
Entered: 11 h 01 min 13 s
